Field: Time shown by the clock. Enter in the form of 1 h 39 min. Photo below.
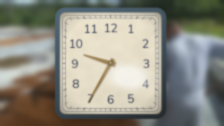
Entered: 9 h 35 min
